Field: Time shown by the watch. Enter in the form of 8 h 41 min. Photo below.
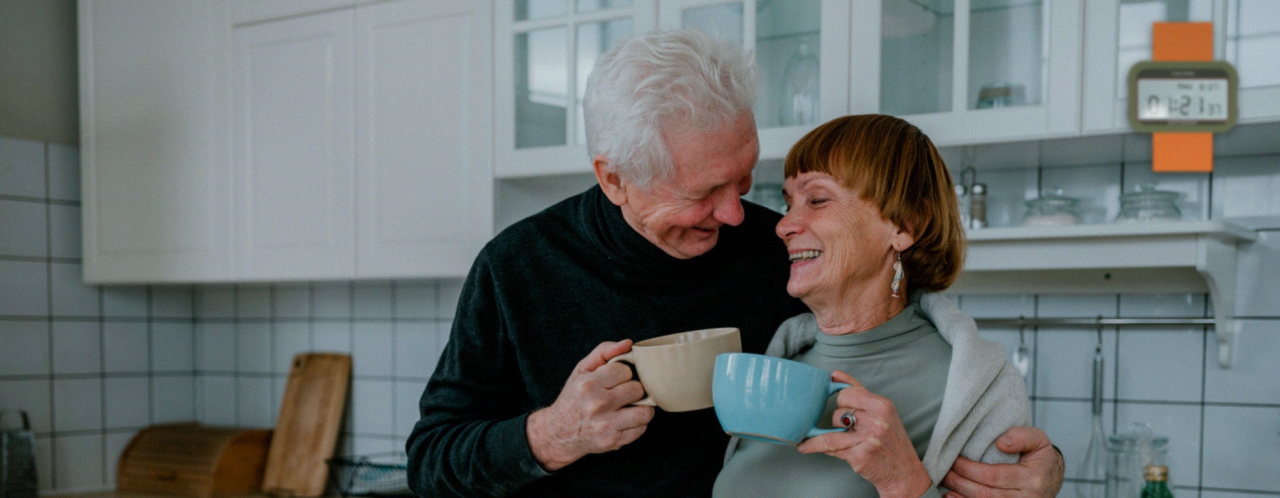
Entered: 1 h 21 min
